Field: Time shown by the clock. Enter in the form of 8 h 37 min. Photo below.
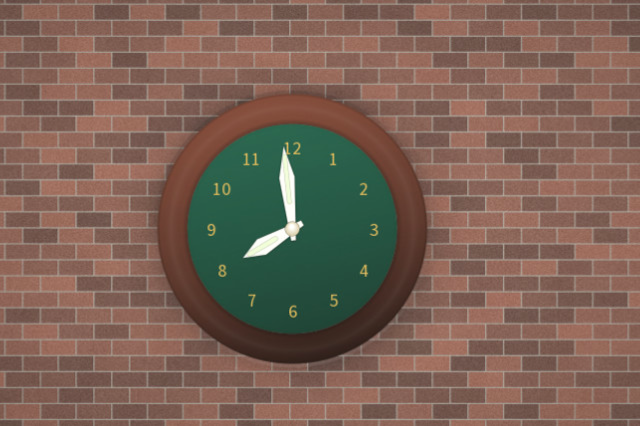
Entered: 7 h 59 min
